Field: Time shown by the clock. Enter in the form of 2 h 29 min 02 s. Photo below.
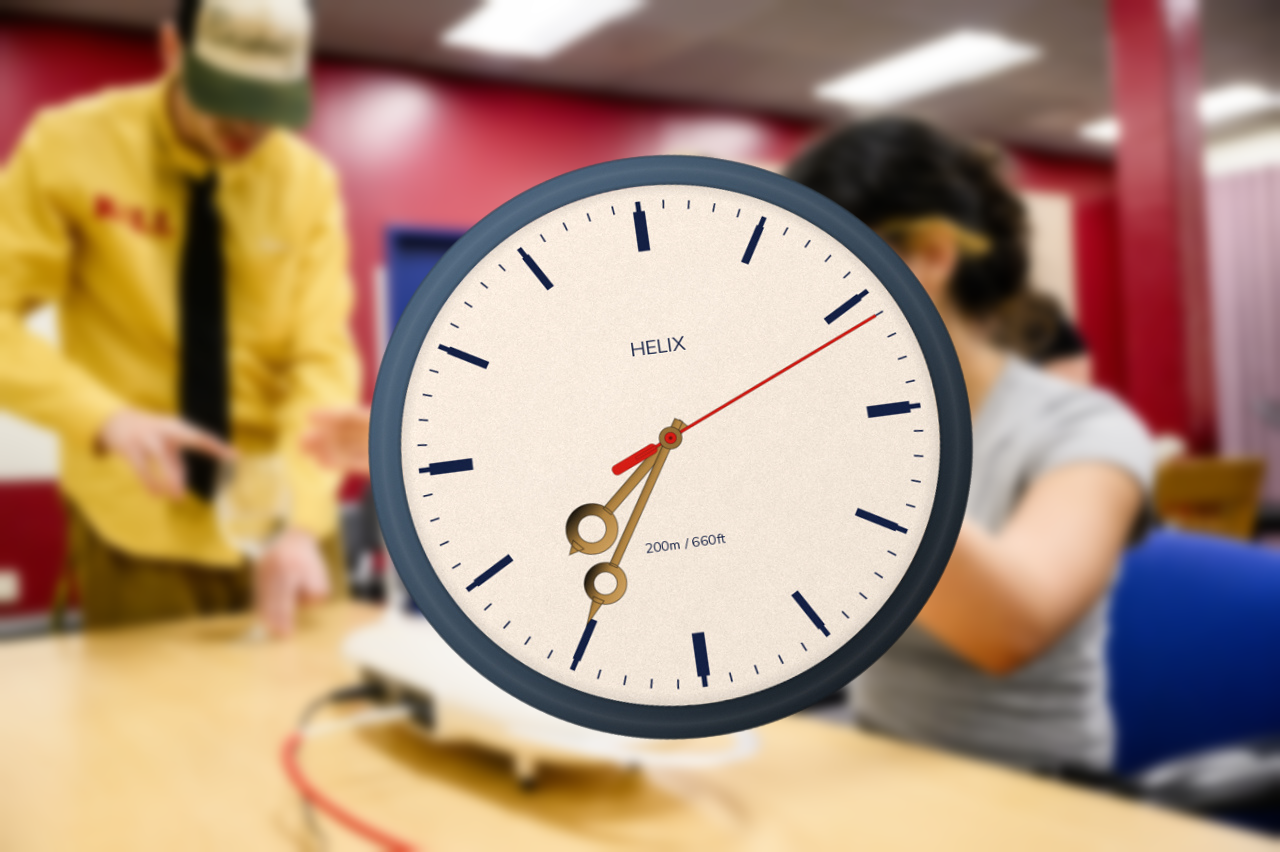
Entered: 7 h 35 min 11 s
